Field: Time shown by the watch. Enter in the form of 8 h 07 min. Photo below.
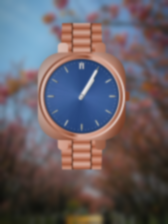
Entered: 1 h 05 min
